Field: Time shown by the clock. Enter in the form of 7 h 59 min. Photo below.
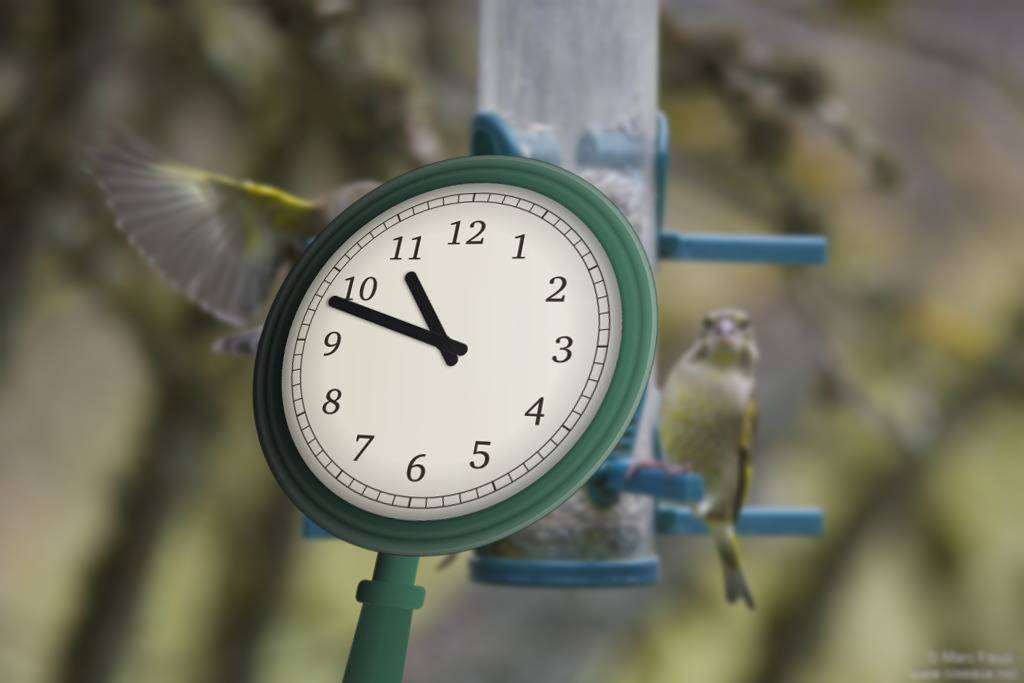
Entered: 10 h 48 min
